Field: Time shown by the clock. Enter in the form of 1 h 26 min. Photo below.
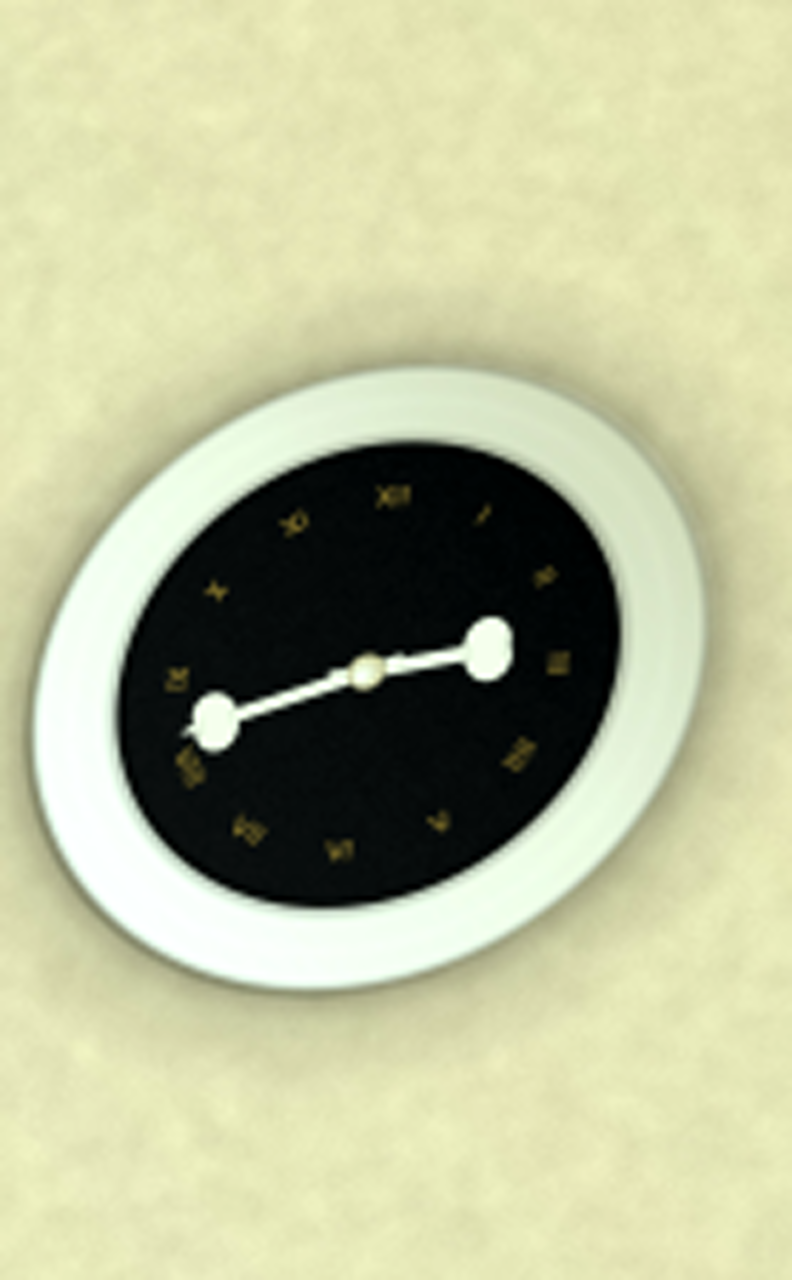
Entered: 2 h 42 min
